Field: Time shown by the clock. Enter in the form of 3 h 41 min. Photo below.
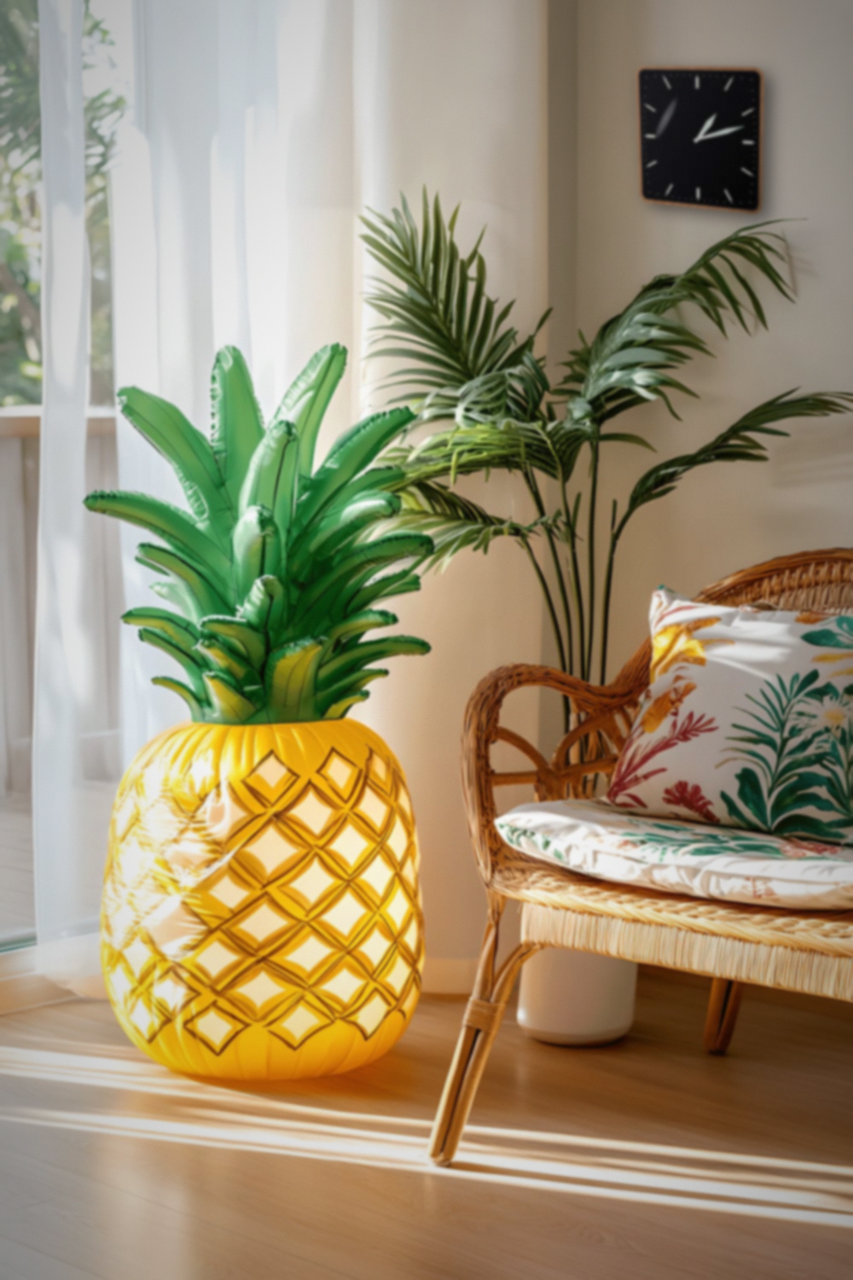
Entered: 1 h 12 min
